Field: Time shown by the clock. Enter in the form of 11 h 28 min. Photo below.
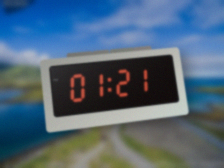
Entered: 1 h 21 min
